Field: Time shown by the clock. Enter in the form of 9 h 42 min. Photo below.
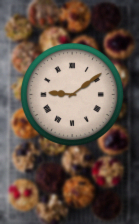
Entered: 9 h 09 min
